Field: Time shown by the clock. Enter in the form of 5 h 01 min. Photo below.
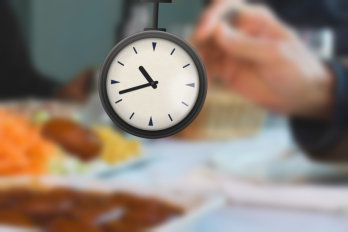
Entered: 10 h 42 min
